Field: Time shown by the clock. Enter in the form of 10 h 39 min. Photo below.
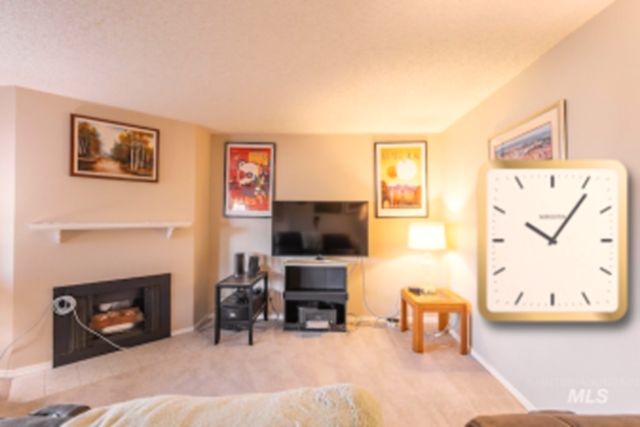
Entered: 10 h 06 min
